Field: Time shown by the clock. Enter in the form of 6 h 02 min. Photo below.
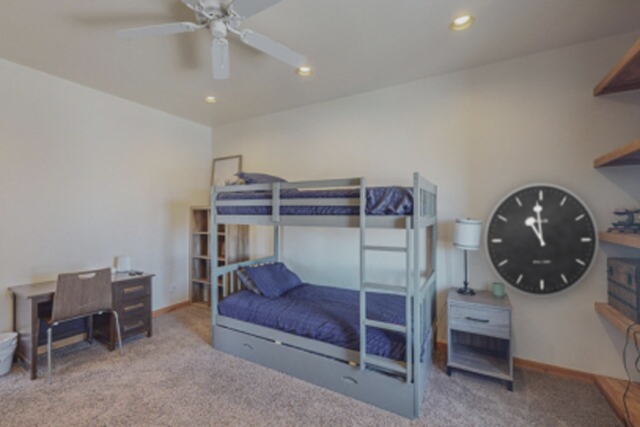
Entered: 10 h 59 min
